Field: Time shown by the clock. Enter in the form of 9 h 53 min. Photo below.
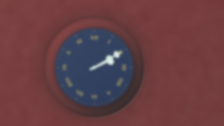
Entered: 2 h 10 min
